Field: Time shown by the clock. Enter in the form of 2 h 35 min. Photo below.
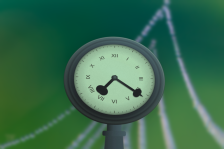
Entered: 7 h 21 min
